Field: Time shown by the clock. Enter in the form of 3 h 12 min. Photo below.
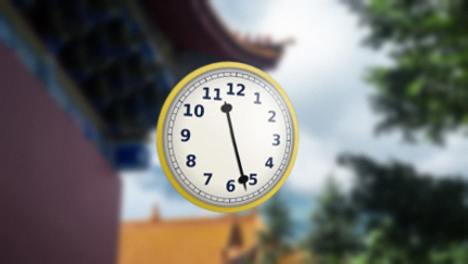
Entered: 11 h 27 min
